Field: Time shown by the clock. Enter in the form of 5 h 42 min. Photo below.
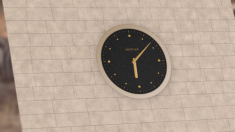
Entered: 6 h 08 min
